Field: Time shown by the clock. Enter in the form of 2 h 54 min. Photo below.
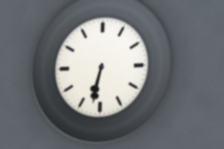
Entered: 6 h 32 min
